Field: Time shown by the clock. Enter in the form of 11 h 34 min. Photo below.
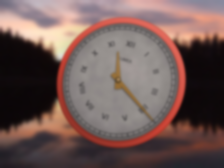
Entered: 11 h 20 min
